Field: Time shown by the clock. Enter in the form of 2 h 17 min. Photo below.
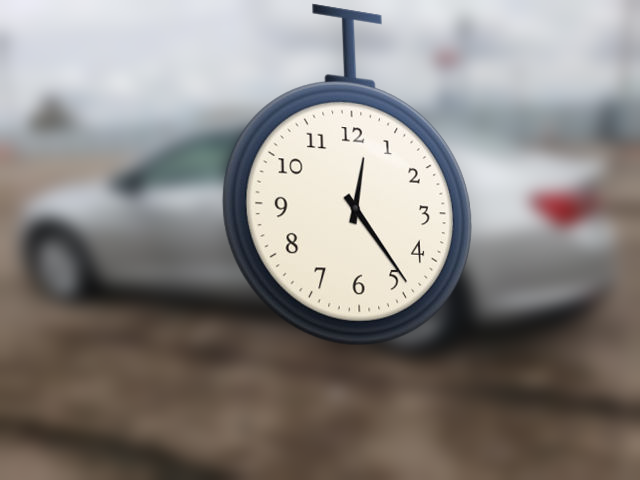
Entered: 12 h 24 min
